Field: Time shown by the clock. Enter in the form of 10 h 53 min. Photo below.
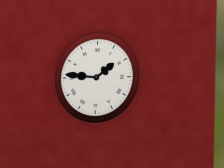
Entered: 1 h 46 min
